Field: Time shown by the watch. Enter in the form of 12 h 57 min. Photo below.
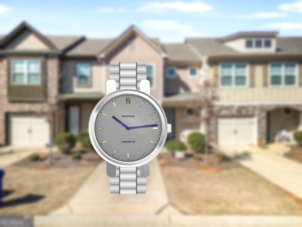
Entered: 10 h 14 min
